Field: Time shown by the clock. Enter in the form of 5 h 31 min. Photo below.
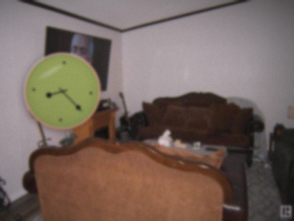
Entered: 8 h 22 min
